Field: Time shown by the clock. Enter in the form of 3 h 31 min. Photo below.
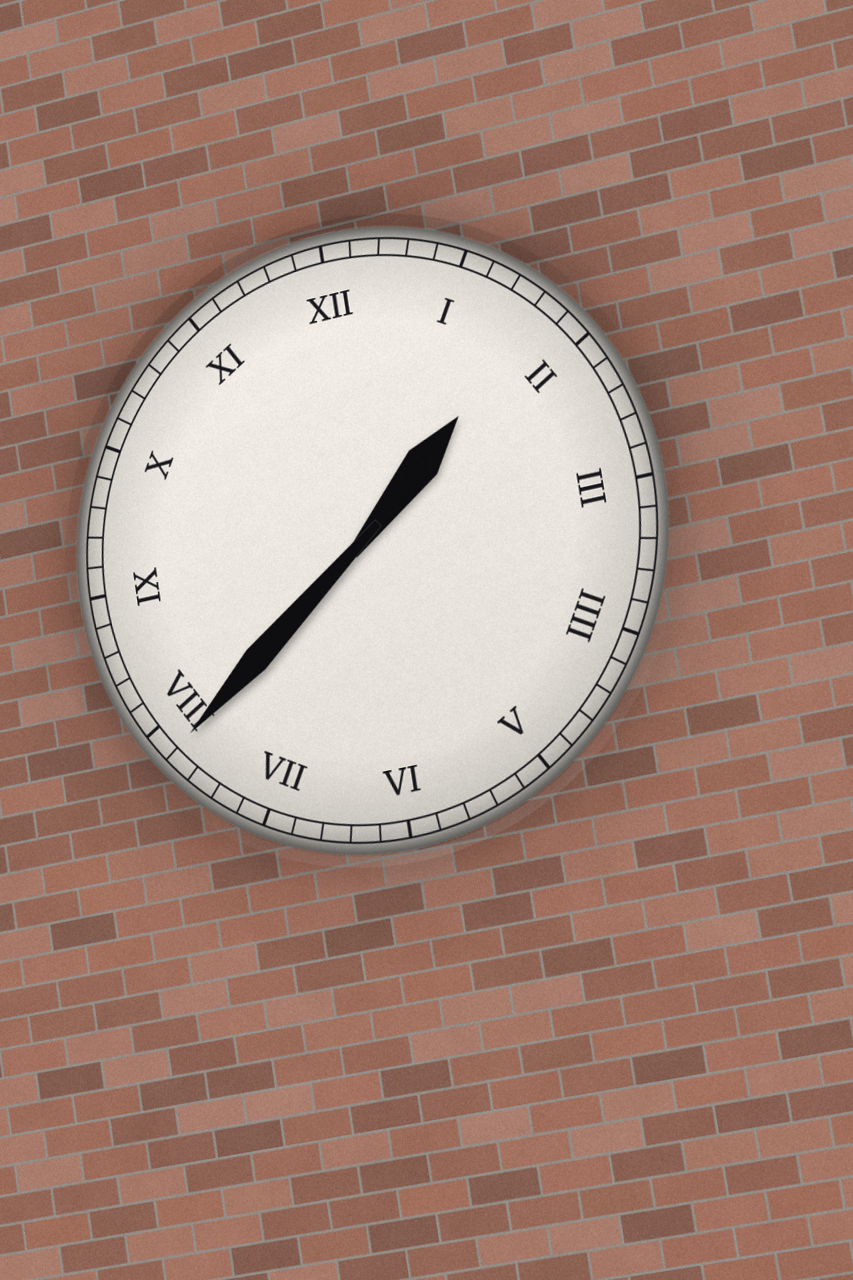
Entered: 1 h 39 min
